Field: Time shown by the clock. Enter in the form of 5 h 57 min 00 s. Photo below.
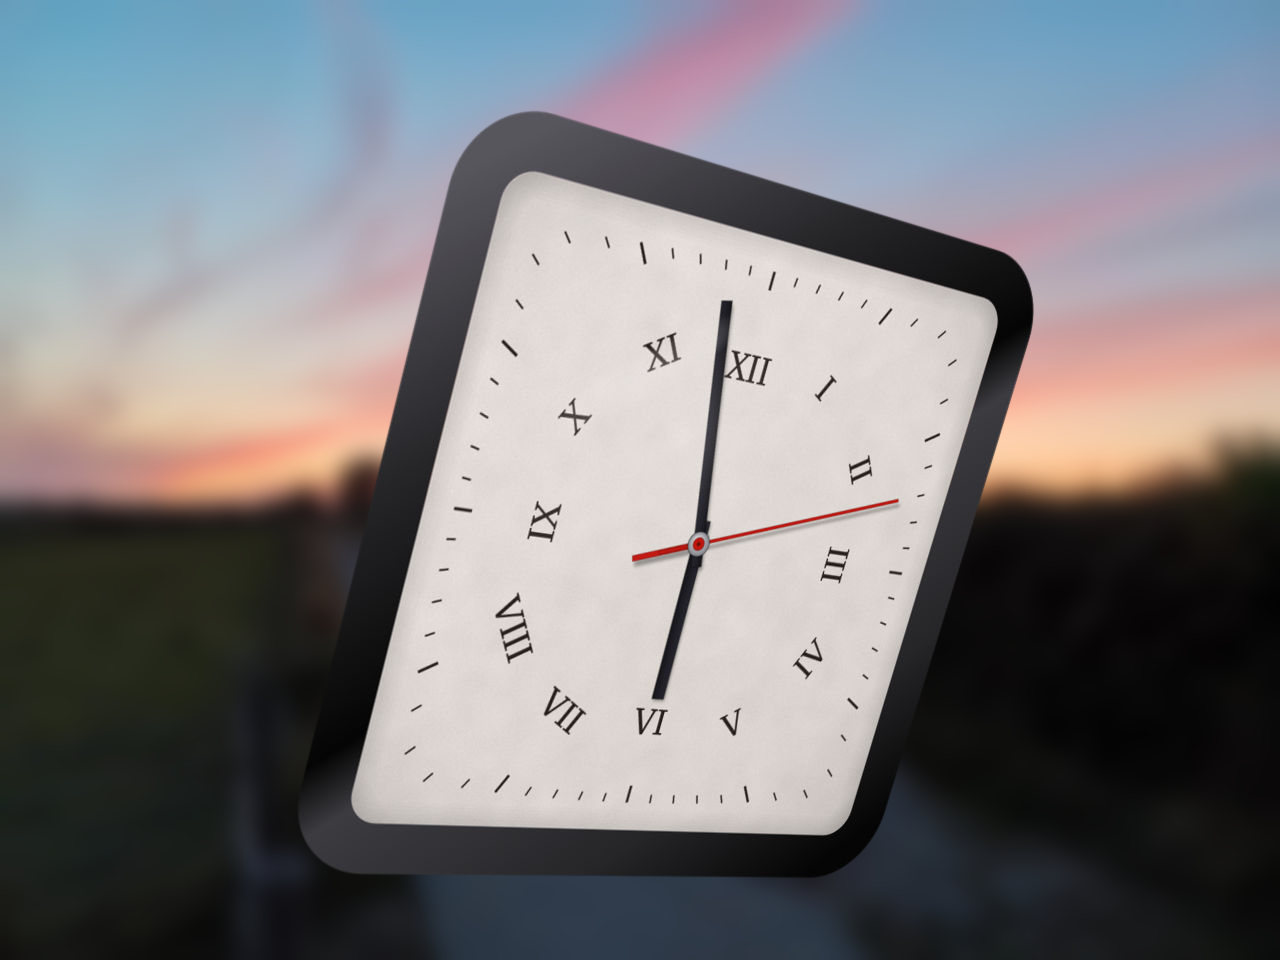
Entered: 5 h 58 min 12 s
